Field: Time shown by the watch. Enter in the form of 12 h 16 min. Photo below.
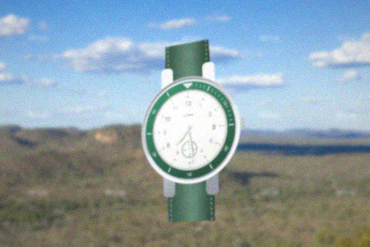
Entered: 7 h 29 min
